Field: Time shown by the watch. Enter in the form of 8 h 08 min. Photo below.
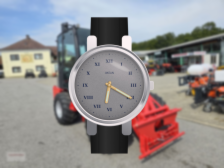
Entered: 6 h 20 min
